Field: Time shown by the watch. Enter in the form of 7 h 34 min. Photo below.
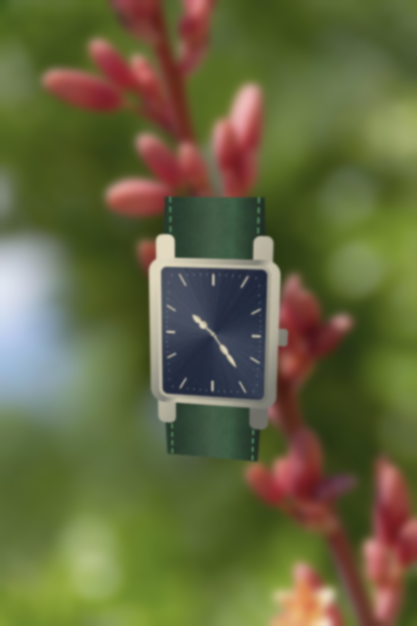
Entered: 10 h 24 min
